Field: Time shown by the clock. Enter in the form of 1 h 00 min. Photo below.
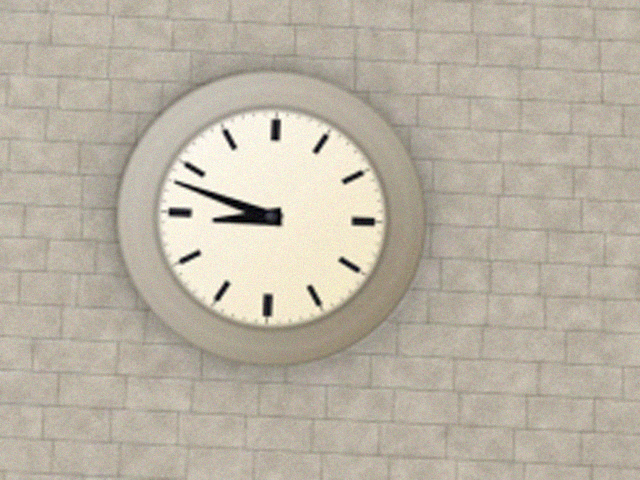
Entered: 8 h 48 min
